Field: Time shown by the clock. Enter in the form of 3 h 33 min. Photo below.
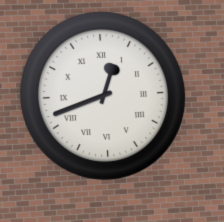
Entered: 12 h 42 min
